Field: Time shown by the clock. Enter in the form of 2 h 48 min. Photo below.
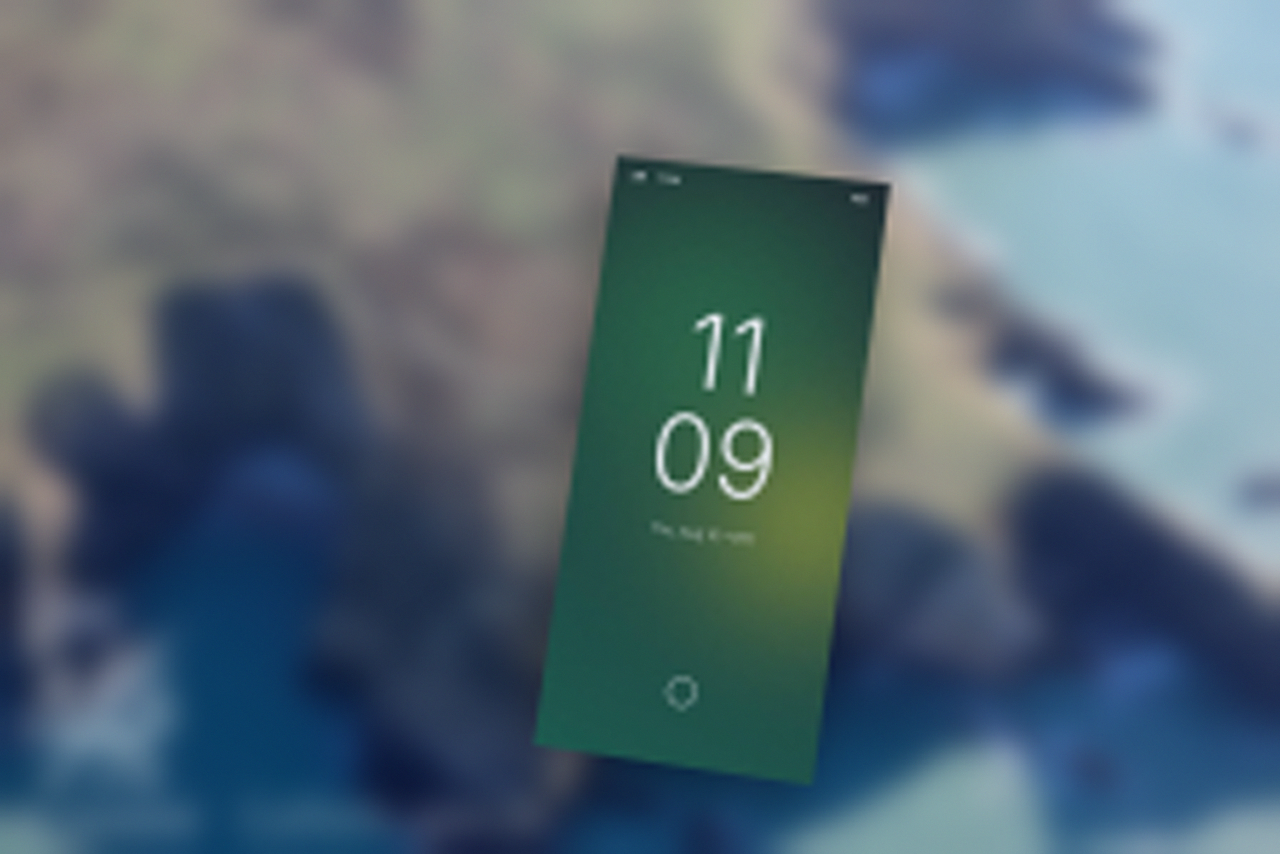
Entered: 11 h 09 min
